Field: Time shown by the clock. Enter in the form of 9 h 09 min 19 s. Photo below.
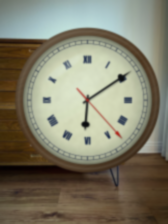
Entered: 6 h 09 min 23 s
